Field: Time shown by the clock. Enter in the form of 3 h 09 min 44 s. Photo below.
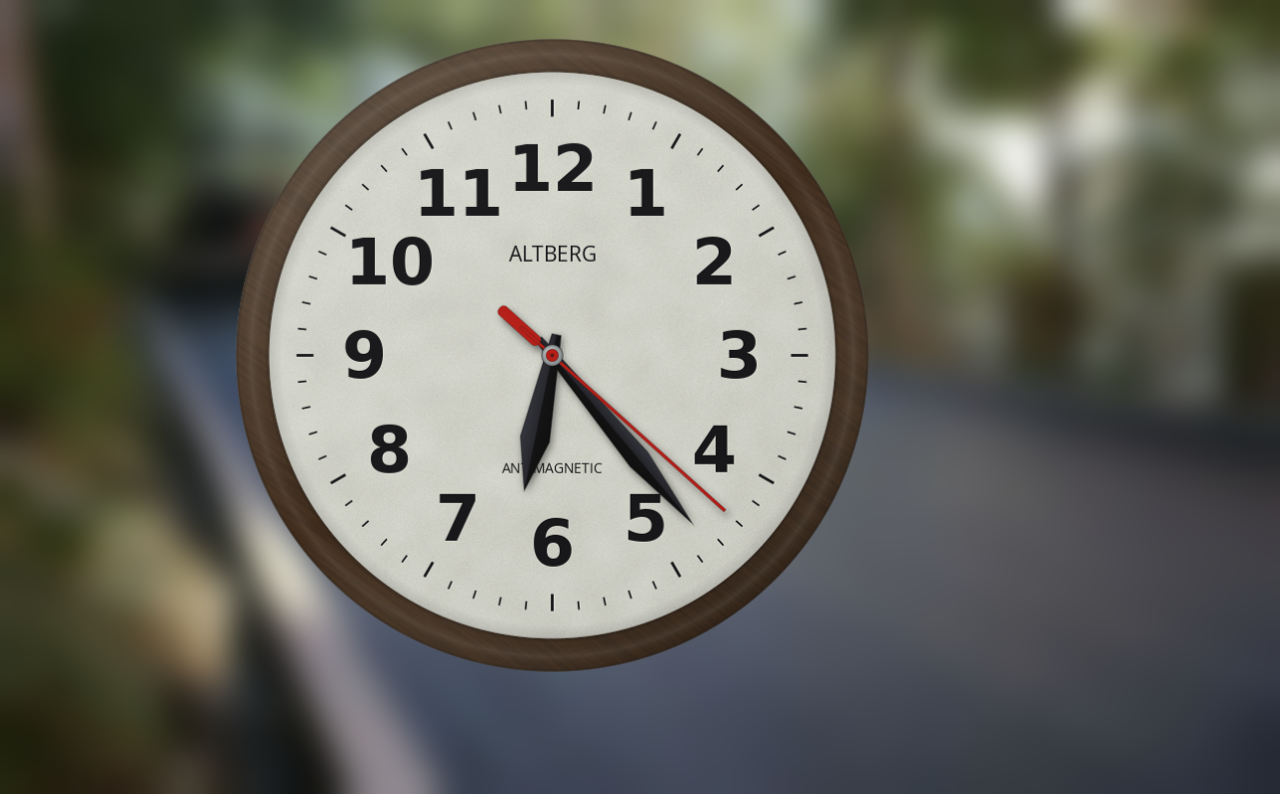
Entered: 6 h 23 min 22 s
